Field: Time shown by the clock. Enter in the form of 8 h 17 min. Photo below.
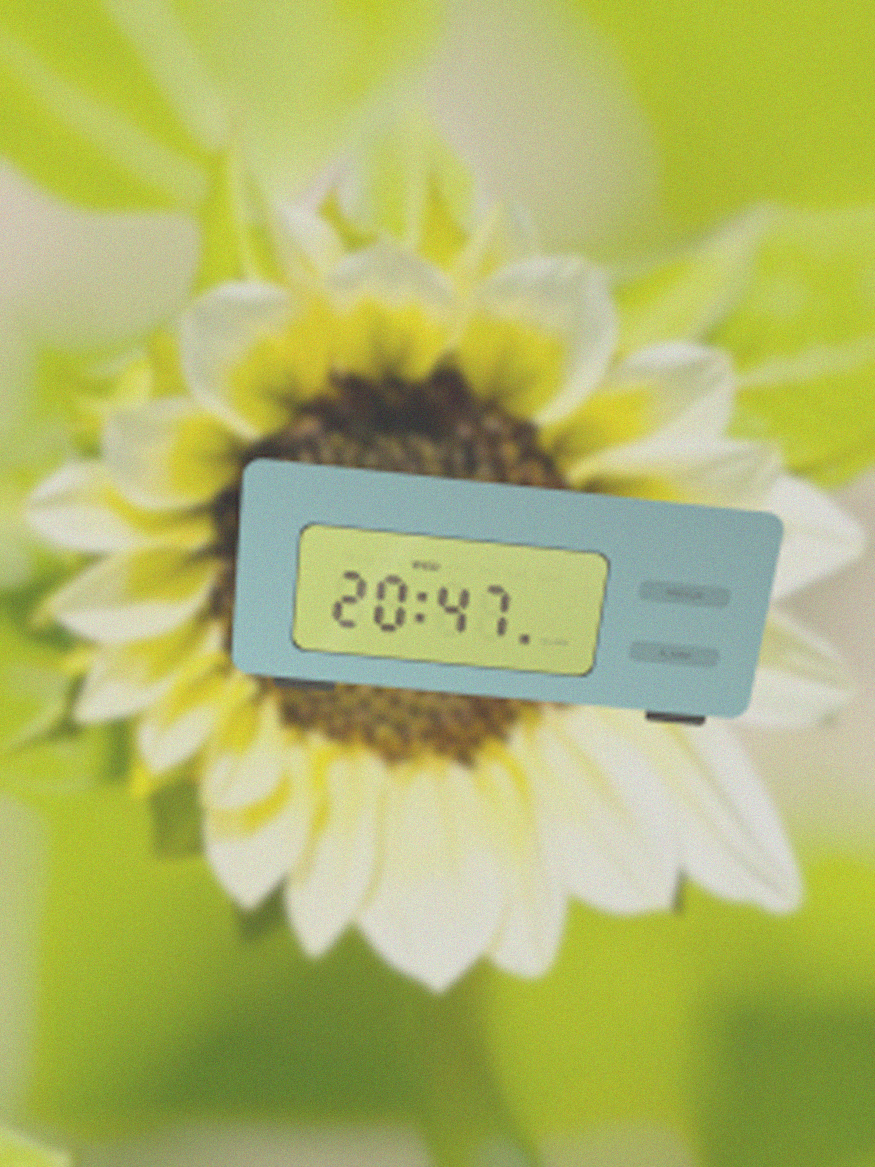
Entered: 20 h 47 min
